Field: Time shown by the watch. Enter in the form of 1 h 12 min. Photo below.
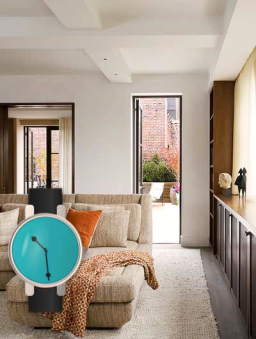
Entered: 10 h 29 min
